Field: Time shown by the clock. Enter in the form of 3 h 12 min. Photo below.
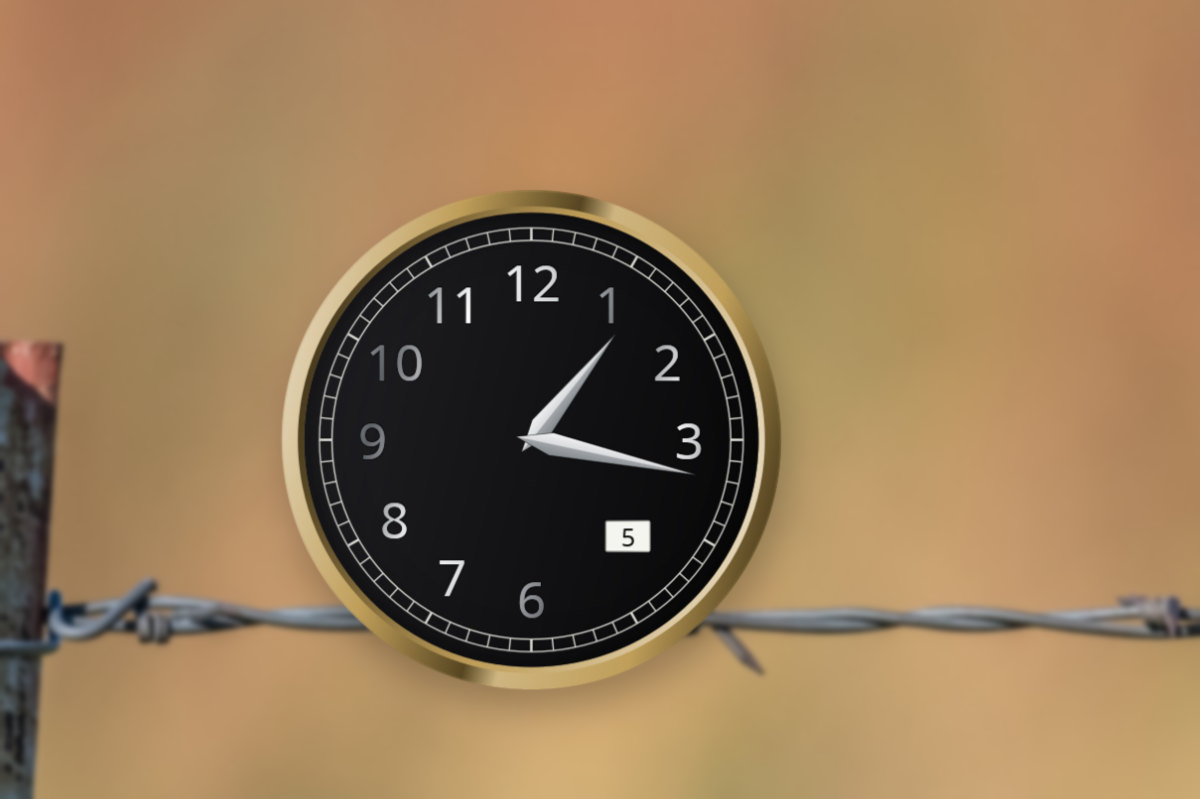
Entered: 1 h 17 min
